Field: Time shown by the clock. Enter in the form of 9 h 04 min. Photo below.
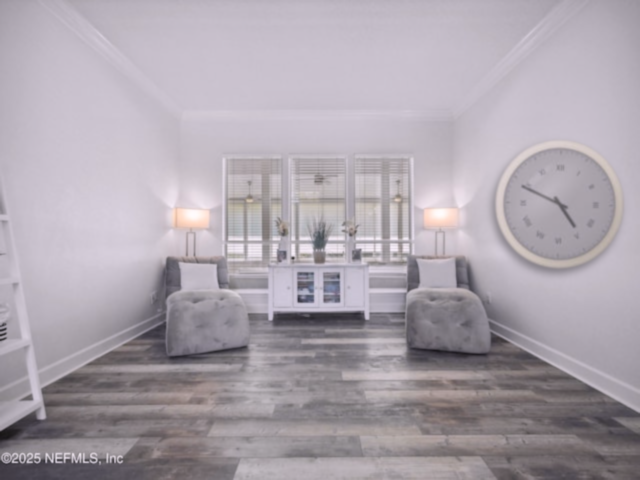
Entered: 4 h 49 min
